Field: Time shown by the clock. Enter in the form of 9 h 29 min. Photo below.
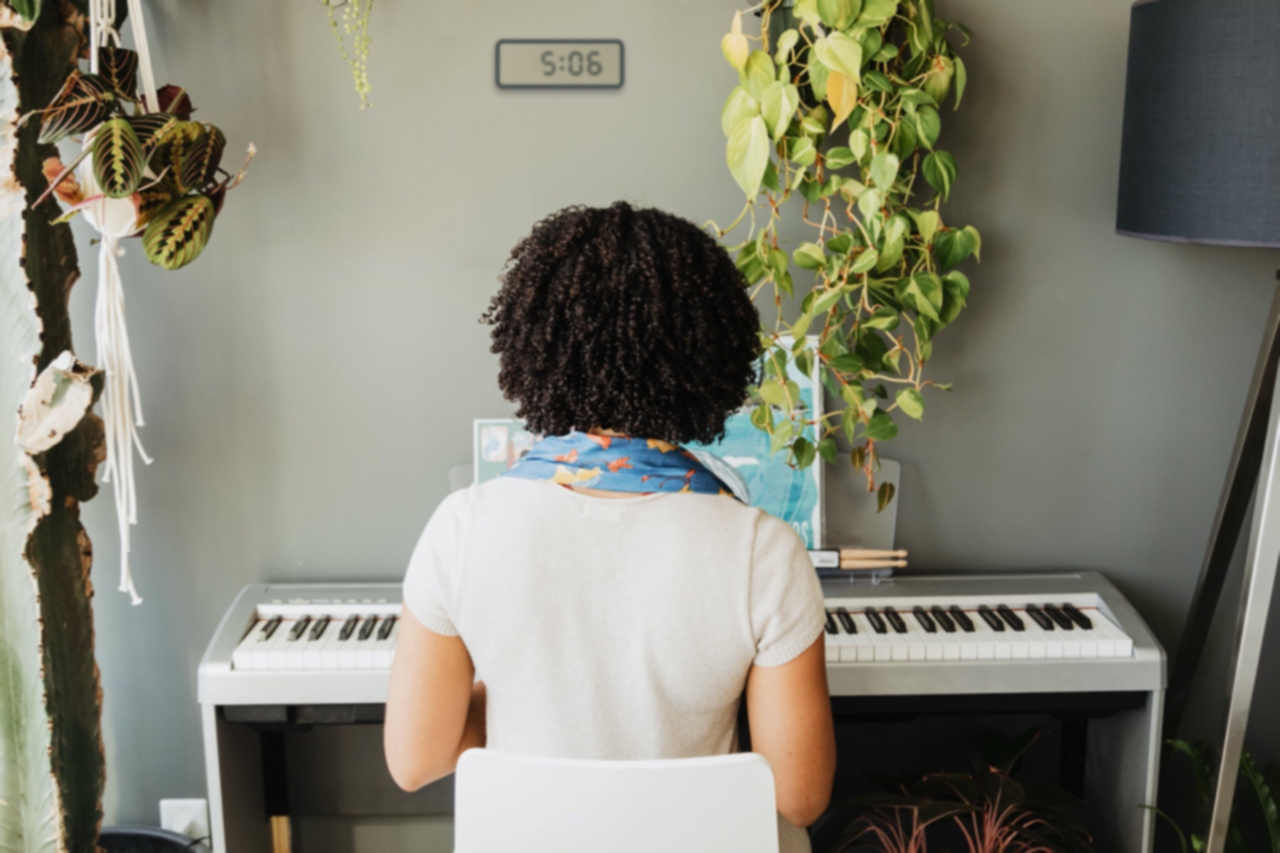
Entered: 5 h 06 min
